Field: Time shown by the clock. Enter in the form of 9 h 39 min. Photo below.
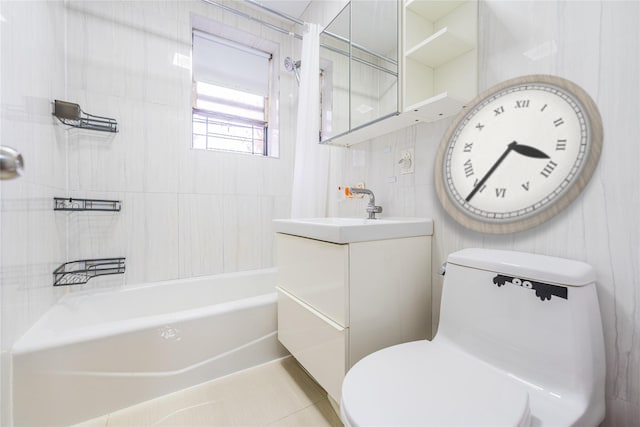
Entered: 3 h 35 min
